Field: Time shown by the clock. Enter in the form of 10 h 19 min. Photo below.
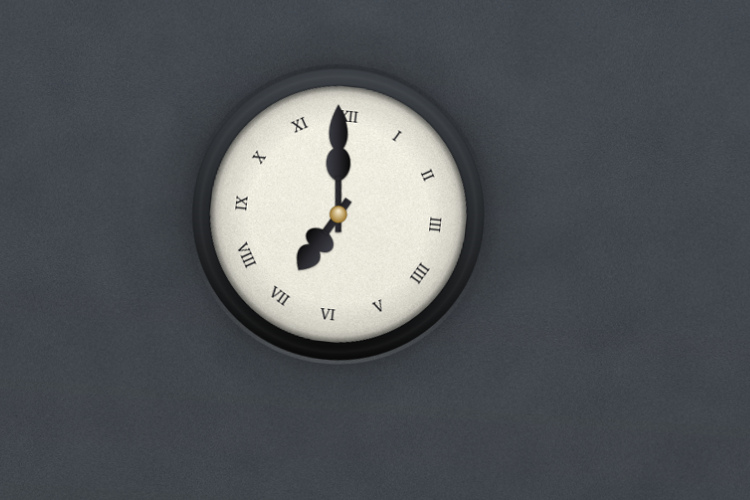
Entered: 6 h 59 min
